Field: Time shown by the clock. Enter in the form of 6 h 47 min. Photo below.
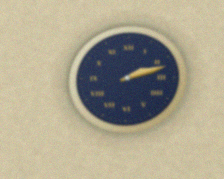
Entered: 2 h 12 min
